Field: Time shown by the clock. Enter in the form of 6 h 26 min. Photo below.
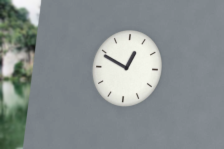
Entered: 12 h 49 min
